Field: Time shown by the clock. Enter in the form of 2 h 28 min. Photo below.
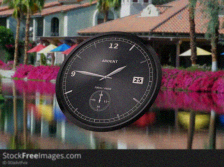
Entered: 1 h 46 min
